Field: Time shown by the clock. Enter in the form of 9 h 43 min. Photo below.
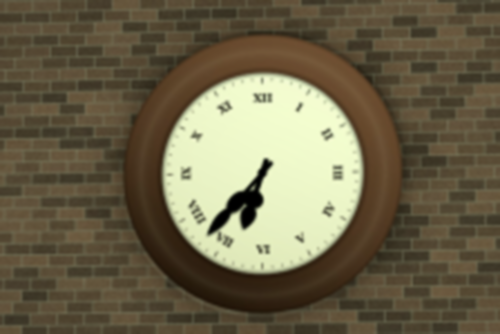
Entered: 6 h 37 min
